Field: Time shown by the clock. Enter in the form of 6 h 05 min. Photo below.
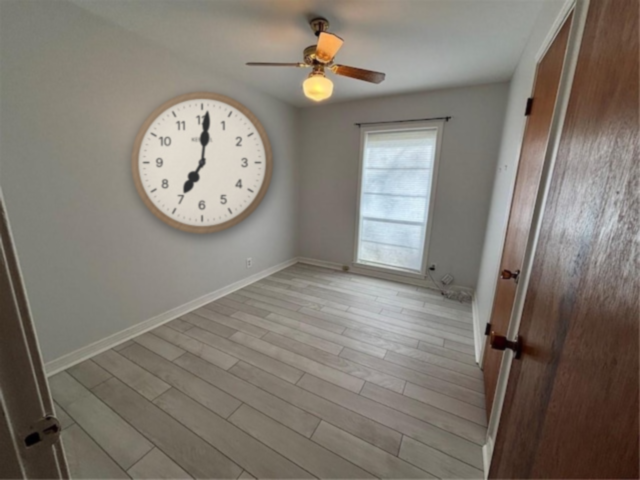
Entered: 7 h 01 min
